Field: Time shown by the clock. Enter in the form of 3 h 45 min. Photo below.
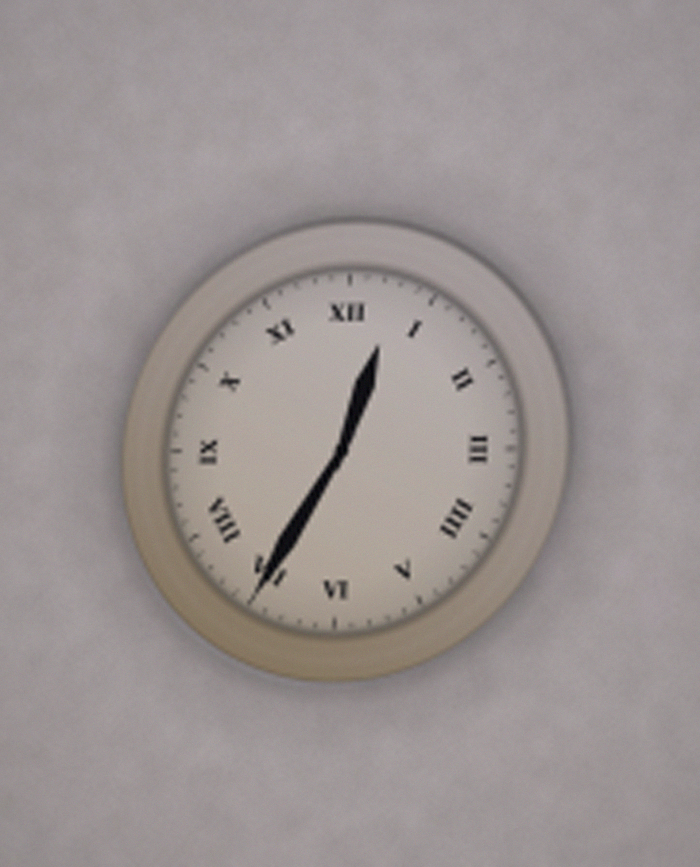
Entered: 12 h 35 min
